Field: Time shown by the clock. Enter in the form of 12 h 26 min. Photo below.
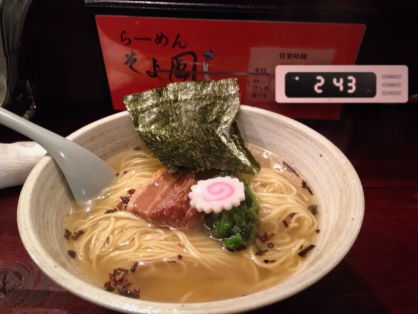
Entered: 2 h 43 min
